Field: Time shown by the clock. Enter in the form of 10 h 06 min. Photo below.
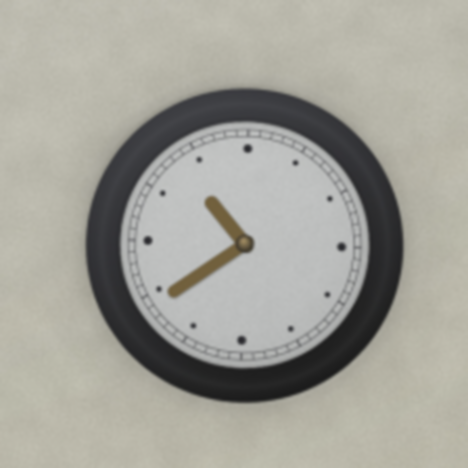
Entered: 10 h 39 min
